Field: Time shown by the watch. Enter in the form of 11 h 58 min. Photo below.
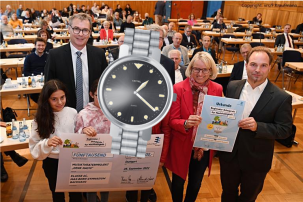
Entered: 1 h 21 min
